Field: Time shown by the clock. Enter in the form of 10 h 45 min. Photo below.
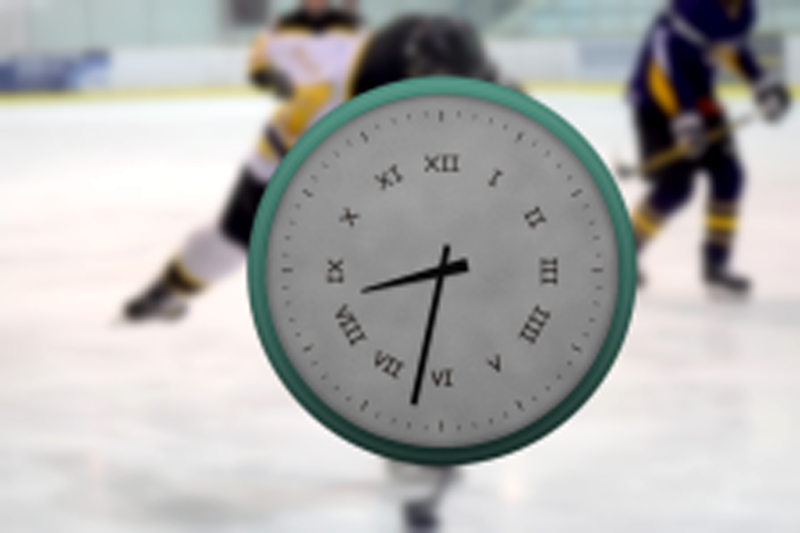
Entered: 8 h 32 min
